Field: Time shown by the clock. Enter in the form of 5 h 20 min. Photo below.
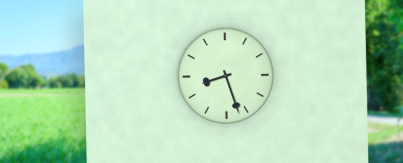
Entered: 8 h 27 min
